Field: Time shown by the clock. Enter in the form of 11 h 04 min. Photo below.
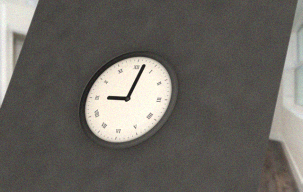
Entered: 9 h 02 min
